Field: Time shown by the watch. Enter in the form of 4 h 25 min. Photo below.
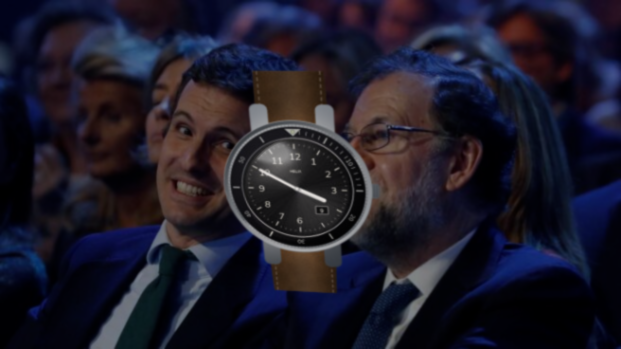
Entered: 3 h 50 min
